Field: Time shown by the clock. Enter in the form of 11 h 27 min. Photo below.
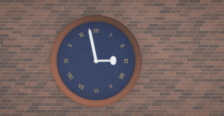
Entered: 2 h 58 min
